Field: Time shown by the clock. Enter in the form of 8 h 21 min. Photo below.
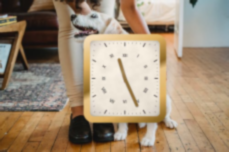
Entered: 11 h 26 min
